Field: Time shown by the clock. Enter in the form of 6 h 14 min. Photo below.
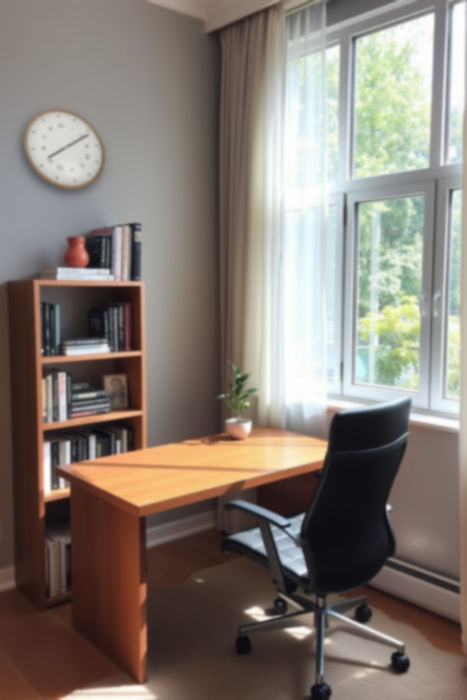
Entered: 8 h 11 min
